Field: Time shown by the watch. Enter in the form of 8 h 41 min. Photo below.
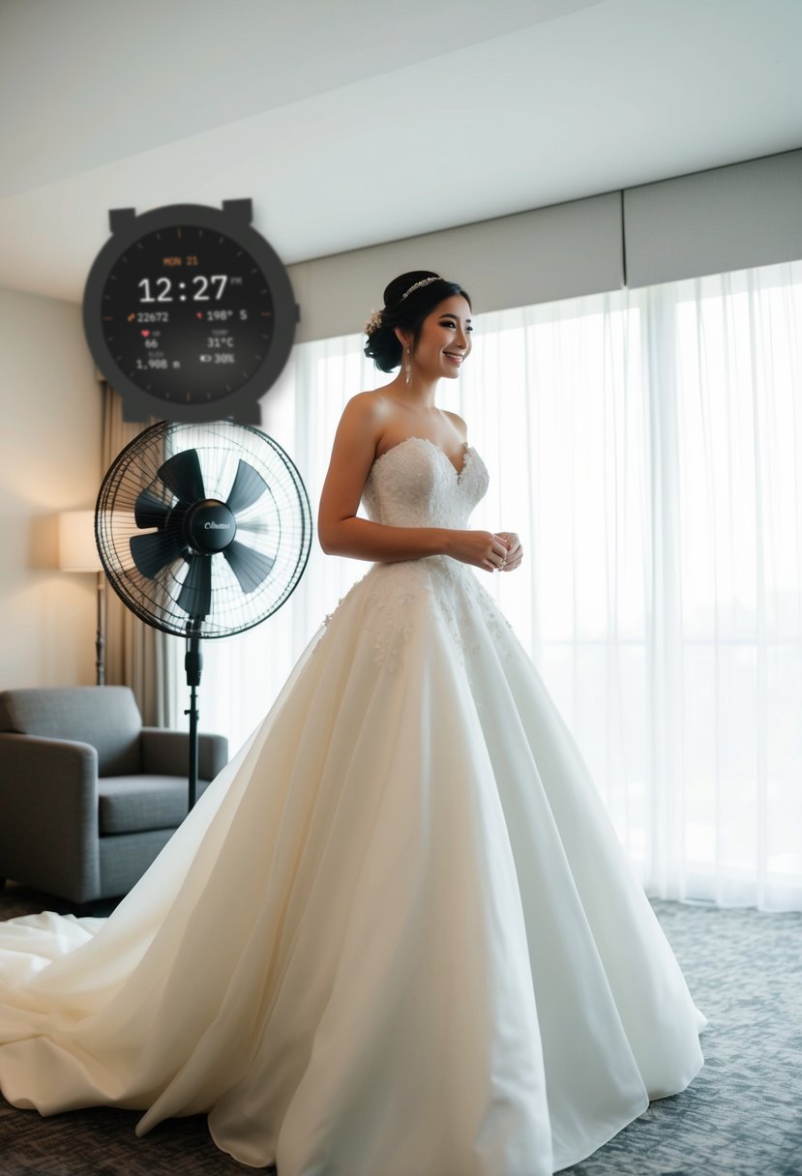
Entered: 12 h 27 min
